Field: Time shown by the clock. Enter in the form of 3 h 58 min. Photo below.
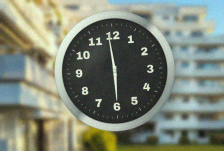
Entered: 5 h 59 min
